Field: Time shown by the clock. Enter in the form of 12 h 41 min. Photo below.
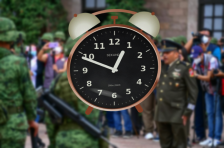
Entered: 12 h 49 min
